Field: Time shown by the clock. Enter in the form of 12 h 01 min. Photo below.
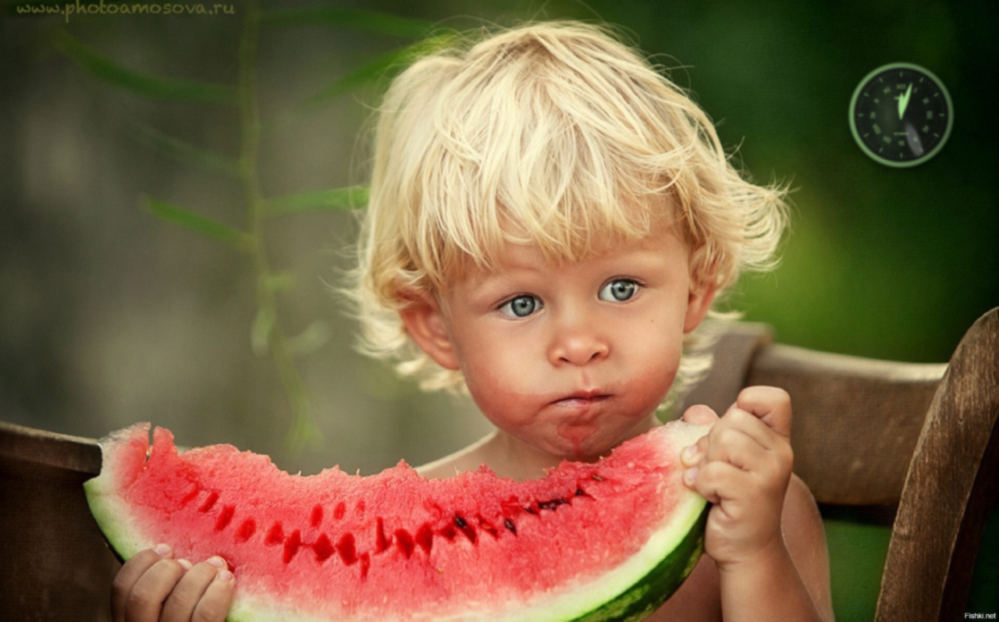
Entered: 12 h 03 min
